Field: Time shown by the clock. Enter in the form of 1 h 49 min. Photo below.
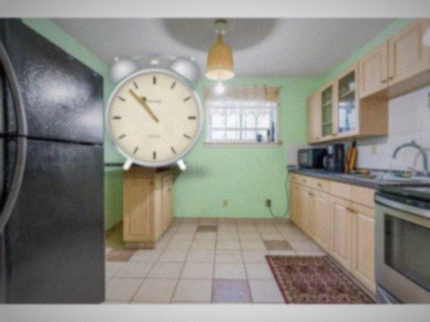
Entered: 10 h 53 min
